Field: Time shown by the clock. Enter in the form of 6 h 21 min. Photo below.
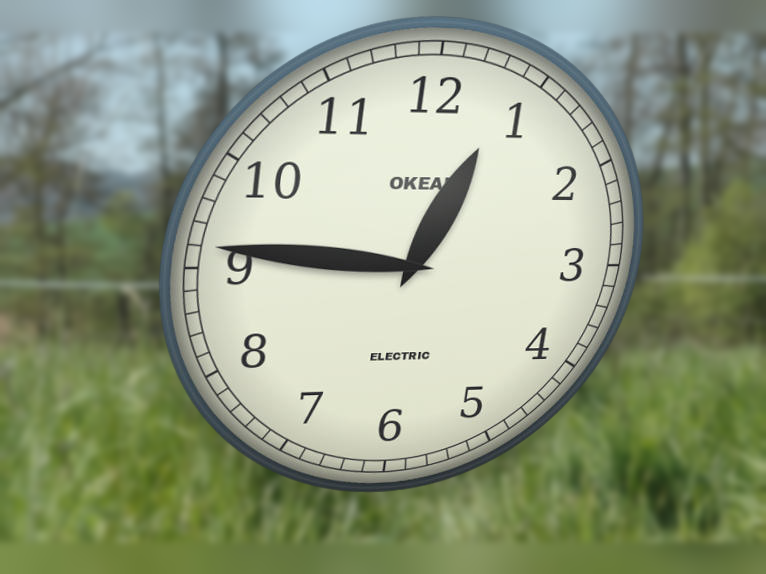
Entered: 12 h 46 min
